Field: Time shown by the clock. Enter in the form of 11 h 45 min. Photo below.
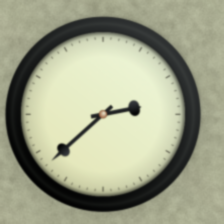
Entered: 2 h 38 min
